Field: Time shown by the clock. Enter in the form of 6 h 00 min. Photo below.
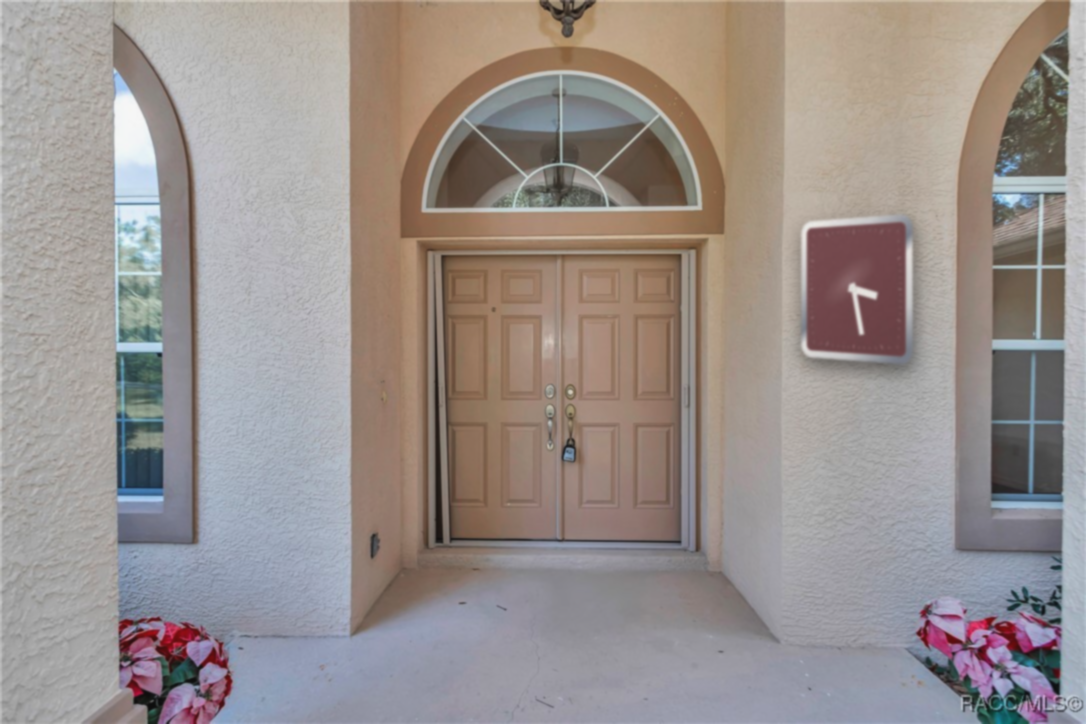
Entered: 3 h 28 min
